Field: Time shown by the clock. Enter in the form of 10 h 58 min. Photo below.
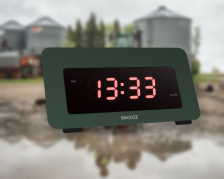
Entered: 13 h 33 min
